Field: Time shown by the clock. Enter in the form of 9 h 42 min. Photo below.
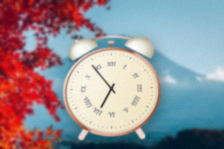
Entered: 6 h 54 min
